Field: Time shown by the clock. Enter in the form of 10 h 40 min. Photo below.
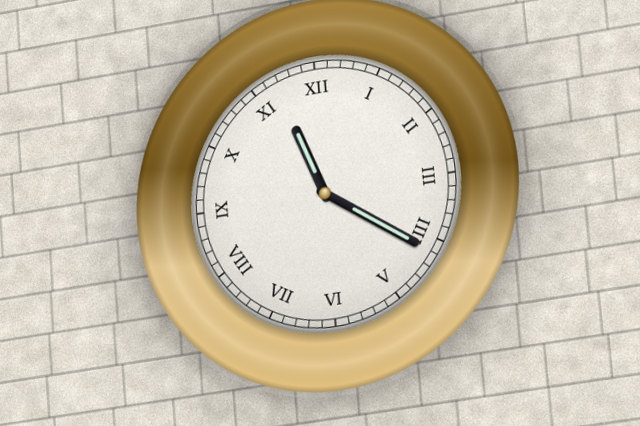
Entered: 11 h 21 min
